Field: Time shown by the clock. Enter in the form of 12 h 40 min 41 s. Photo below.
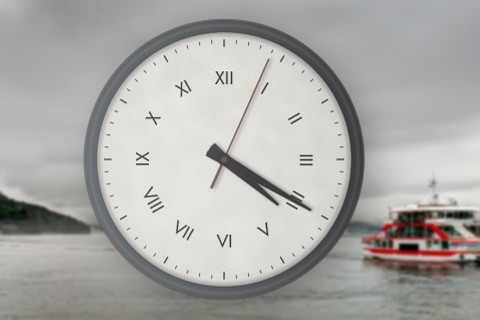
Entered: 4 h 20 min 04 s
